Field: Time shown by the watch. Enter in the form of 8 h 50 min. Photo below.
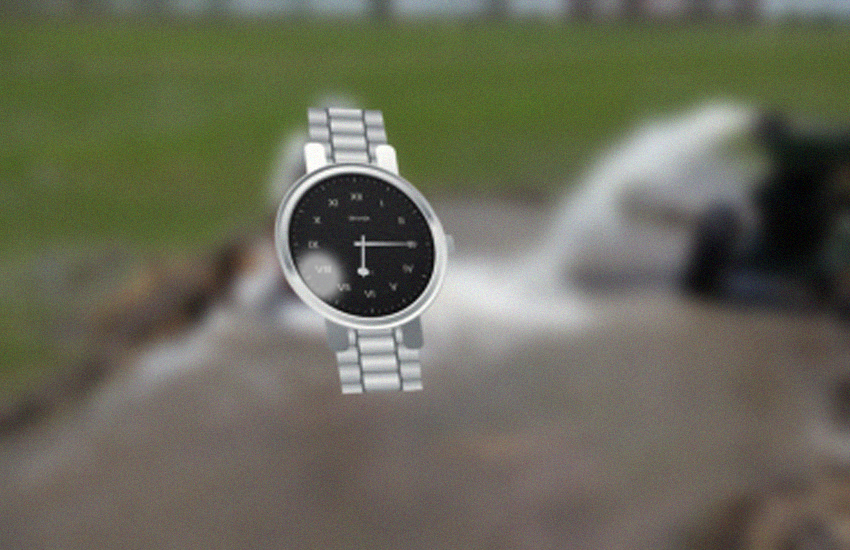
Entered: 6 h 15 min
